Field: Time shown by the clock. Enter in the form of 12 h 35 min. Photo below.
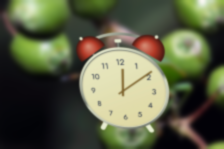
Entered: 12 h 09 min
